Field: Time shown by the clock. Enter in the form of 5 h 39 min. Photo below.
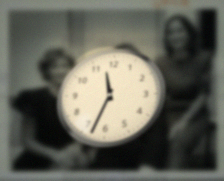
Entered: 11 h 33 min
